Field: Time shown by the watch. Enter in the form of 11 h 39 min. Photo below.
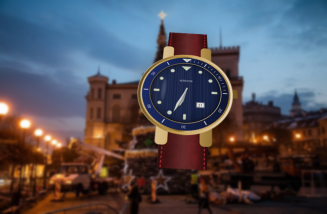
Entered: 6 h 34 min
